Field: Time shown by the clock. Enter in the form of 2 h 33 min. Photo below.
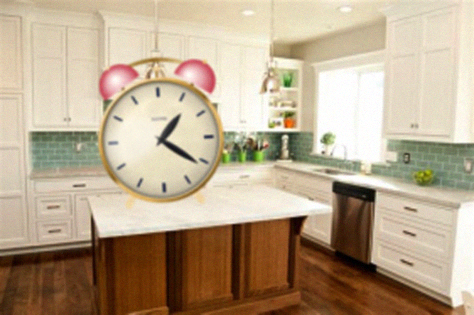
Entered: 1 h 21 min
